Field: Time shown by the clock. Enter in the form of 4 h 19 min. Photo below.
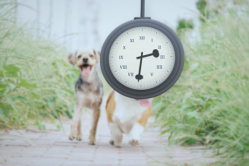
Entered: 2 h 31 min
